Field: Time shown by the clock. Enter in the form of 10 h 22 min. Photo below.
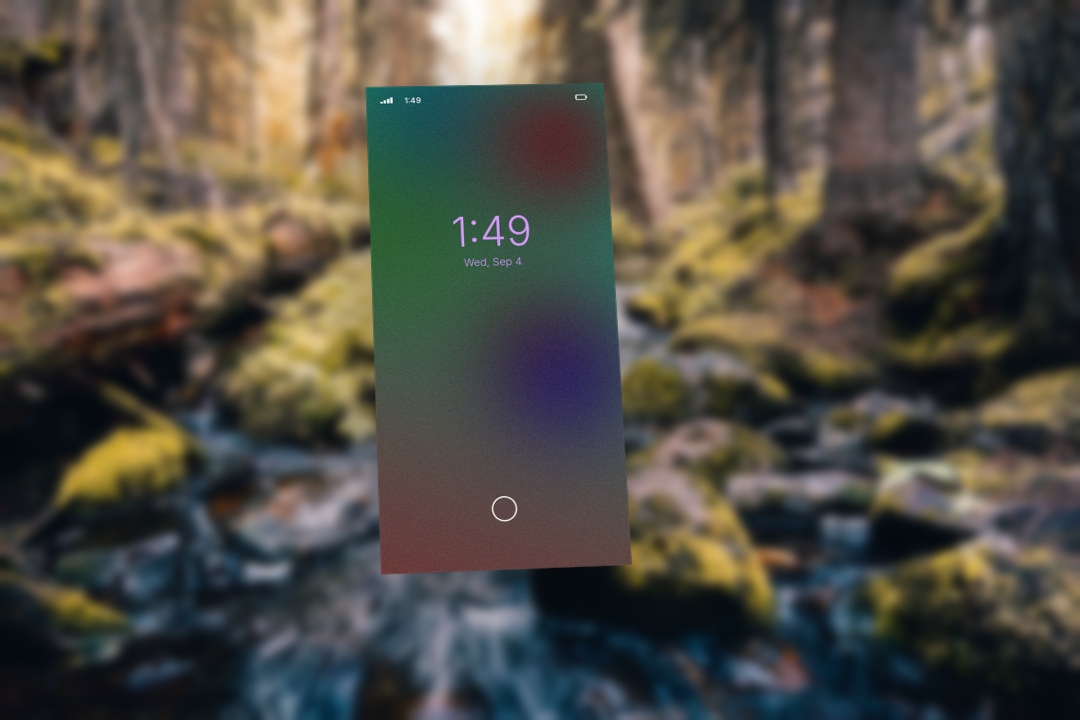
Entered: 1 h 49 min
